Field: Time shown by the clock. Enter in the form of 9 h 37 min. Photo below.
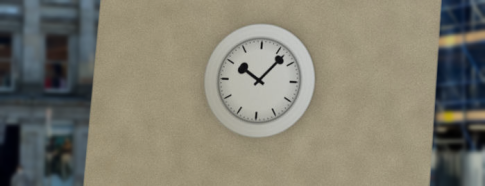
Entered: 10 h 07 min
